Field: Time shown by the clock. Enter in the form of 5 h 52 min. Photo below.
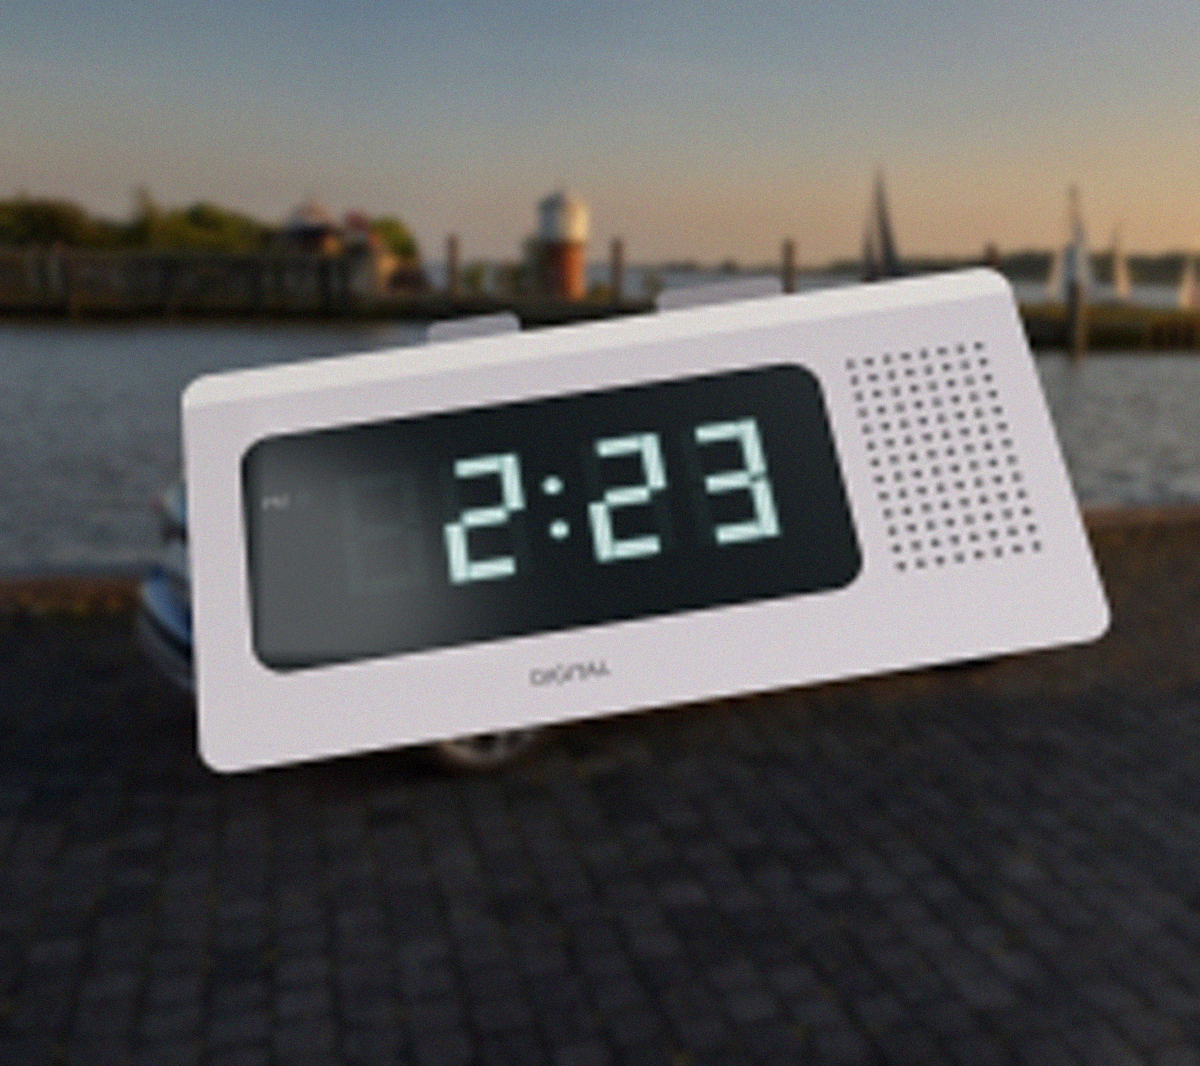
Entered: 2 h 23 min
